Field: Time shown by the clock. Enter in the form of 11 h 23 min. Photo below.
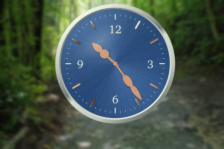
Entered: 10 h 24 min
